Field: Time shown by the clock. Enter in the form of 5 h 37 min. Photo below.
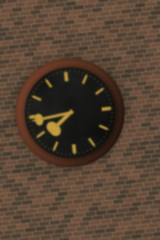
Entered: 7 h 44 min
